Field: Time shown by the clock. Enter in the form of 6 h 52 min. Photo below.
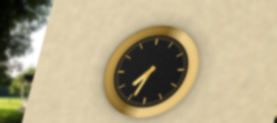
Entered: 7 h 34 min
